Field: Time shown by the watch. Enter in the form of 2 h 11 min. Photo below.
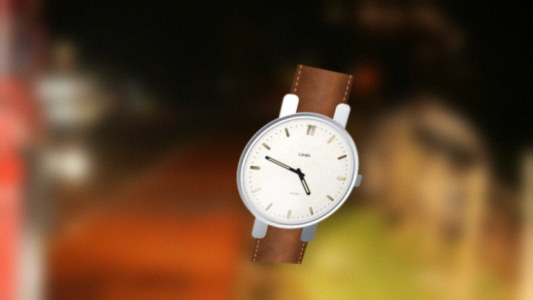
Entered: 4 h 48 min
